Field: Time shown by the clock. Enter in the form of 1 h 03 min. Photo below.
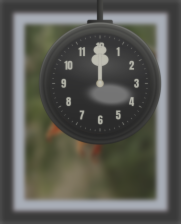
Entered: 12 h 00 min
